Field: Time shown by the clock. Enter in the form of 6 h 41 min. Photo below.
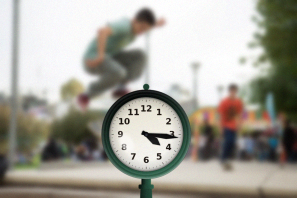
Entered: 4 h 16 min
